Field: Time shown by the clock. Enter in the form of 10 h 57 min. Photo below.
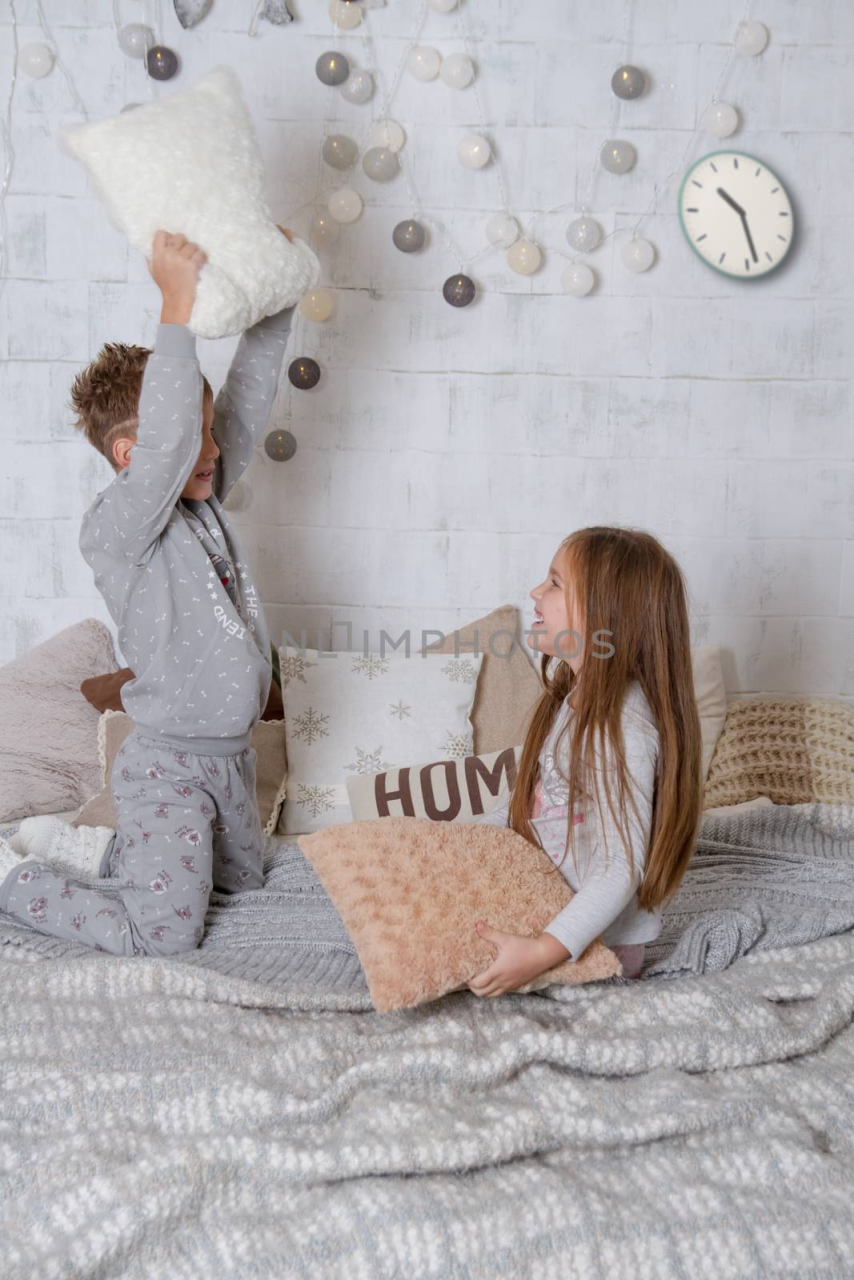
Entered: 10 h 28 min
